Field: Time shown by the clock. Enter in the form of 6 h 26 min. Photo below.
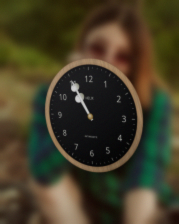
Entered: 10 h 55 min
